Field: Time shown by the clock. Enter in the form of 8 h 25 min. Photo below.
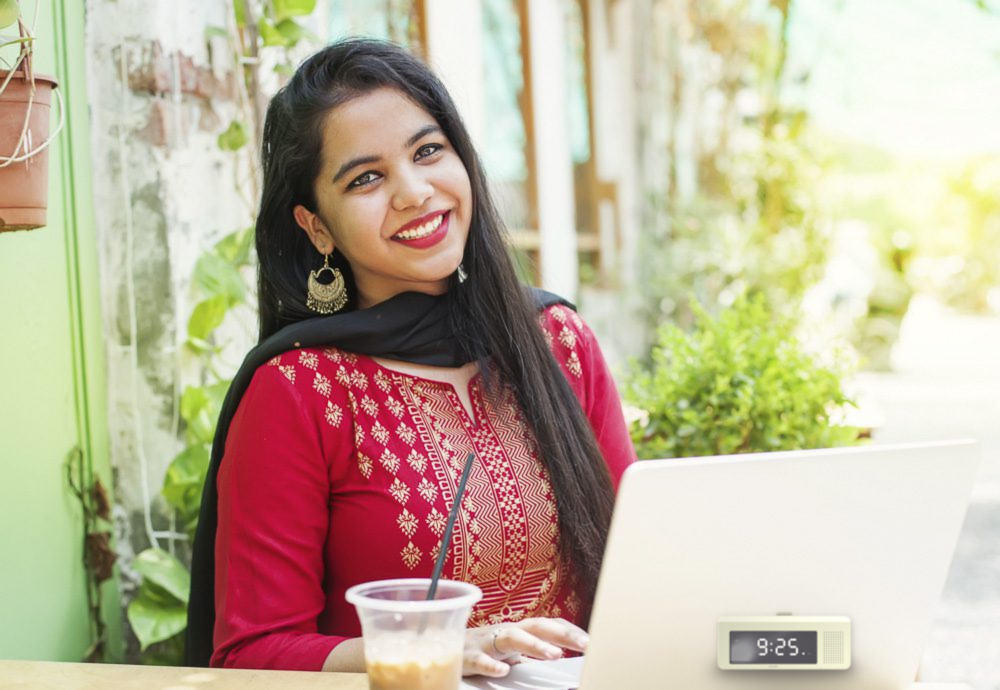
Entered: 9 h 25 min
